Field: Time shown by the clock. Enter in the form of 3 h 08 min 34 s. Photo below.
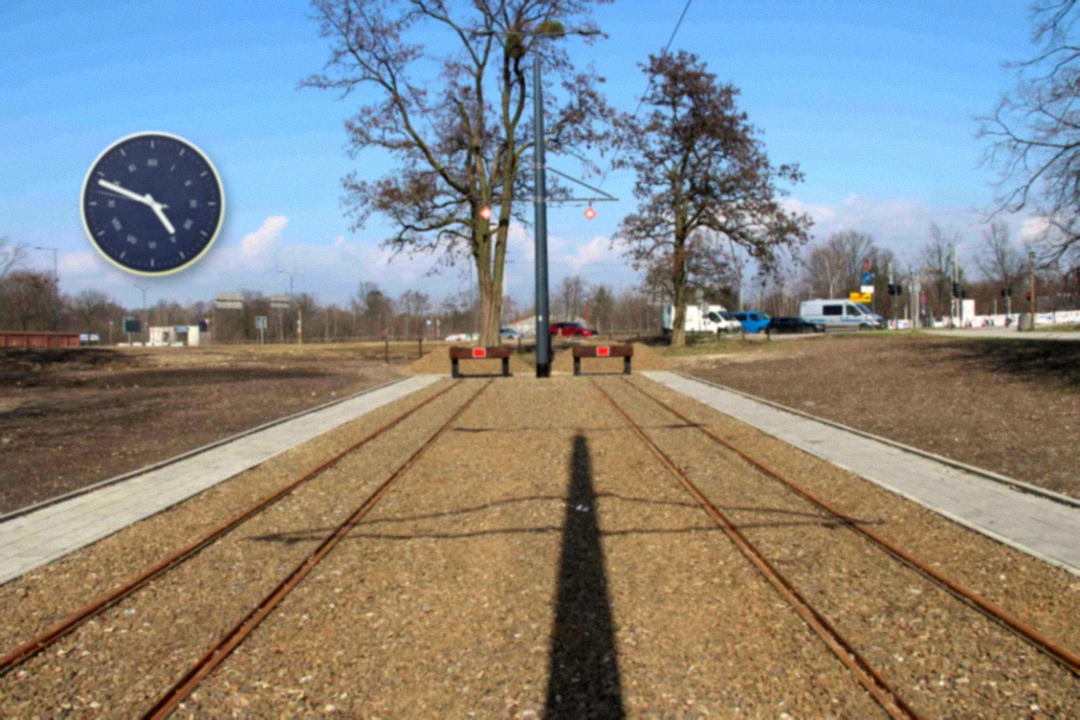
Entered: 4 h 48 min 47 s
